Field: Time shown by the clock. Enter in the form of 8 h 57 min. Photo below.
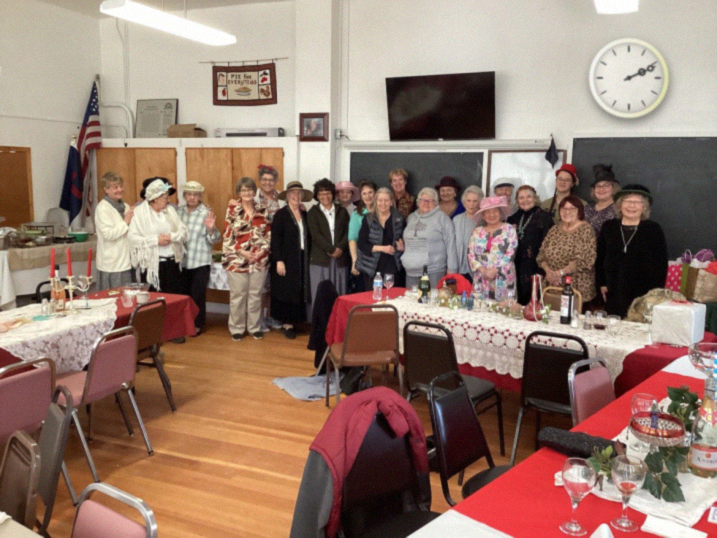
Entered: 2 h 11 min
